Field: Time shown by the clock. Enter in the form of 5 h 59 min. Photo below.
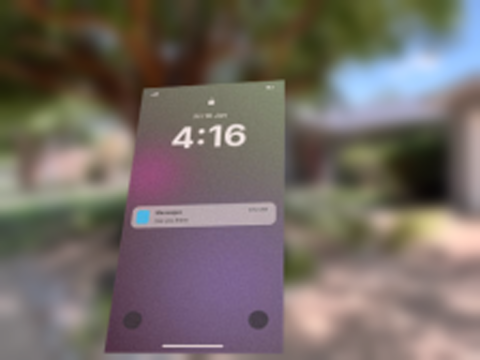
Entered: 4 h 16 min
